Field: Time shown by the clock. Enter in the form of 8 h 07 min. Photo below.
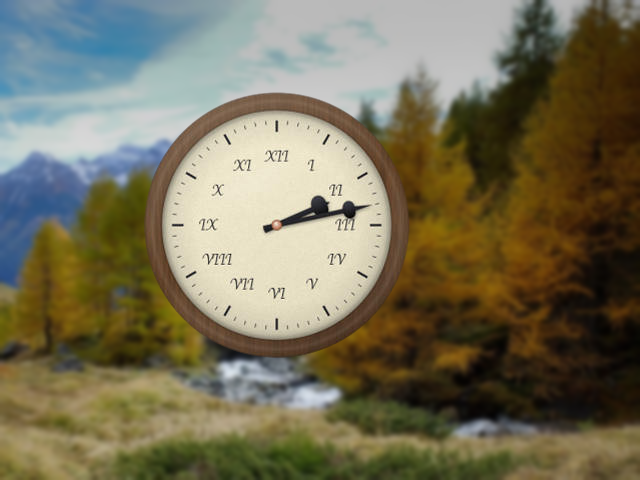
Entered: 2 h 13 min
